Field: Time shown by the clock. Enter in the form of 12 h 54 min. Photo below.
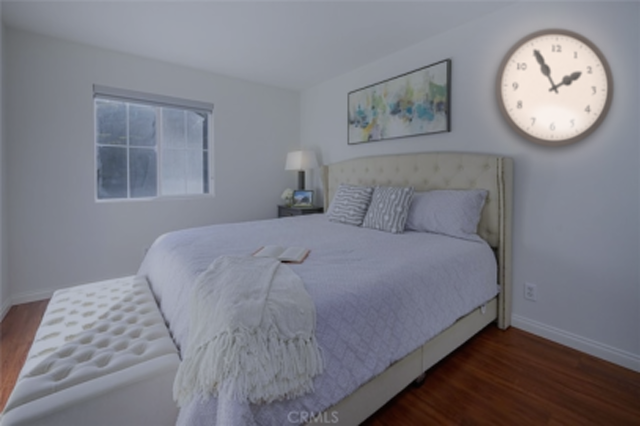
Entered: 1 h 55 min
